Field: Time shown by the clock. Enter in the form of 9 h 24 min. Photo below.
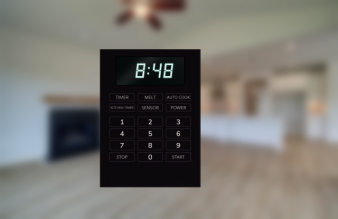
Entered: 8 h 48 min
